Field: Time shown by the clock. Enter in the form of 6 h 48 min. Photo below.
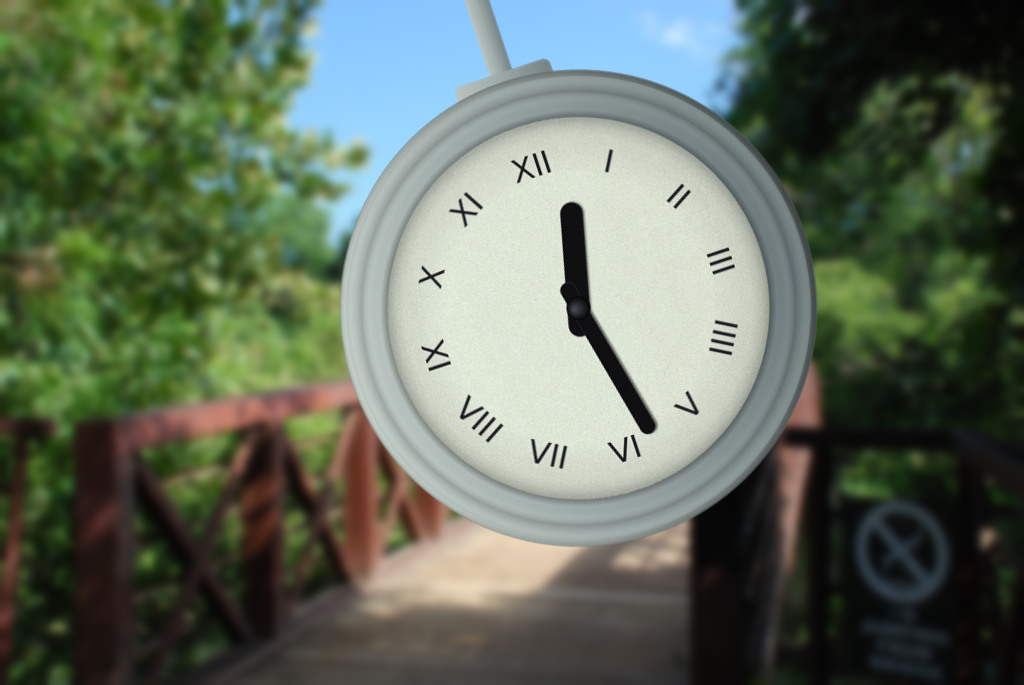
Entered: 12 h 28 min
